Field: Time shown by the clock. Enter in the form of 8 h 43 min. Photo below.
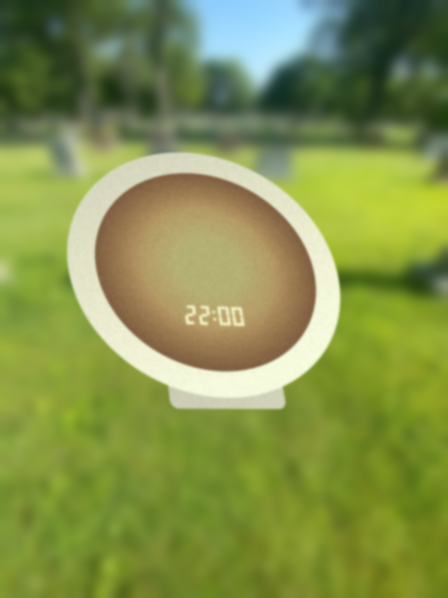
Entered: 22 h 00 min
